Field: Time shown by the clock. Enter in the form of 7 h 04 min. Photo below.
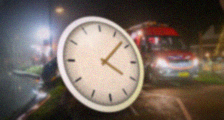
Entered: 4 h 08 min
